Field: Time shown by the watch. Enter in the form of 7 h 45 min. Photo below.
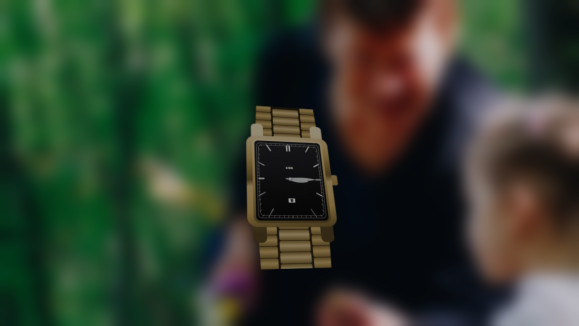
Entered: 3 h 15 min
